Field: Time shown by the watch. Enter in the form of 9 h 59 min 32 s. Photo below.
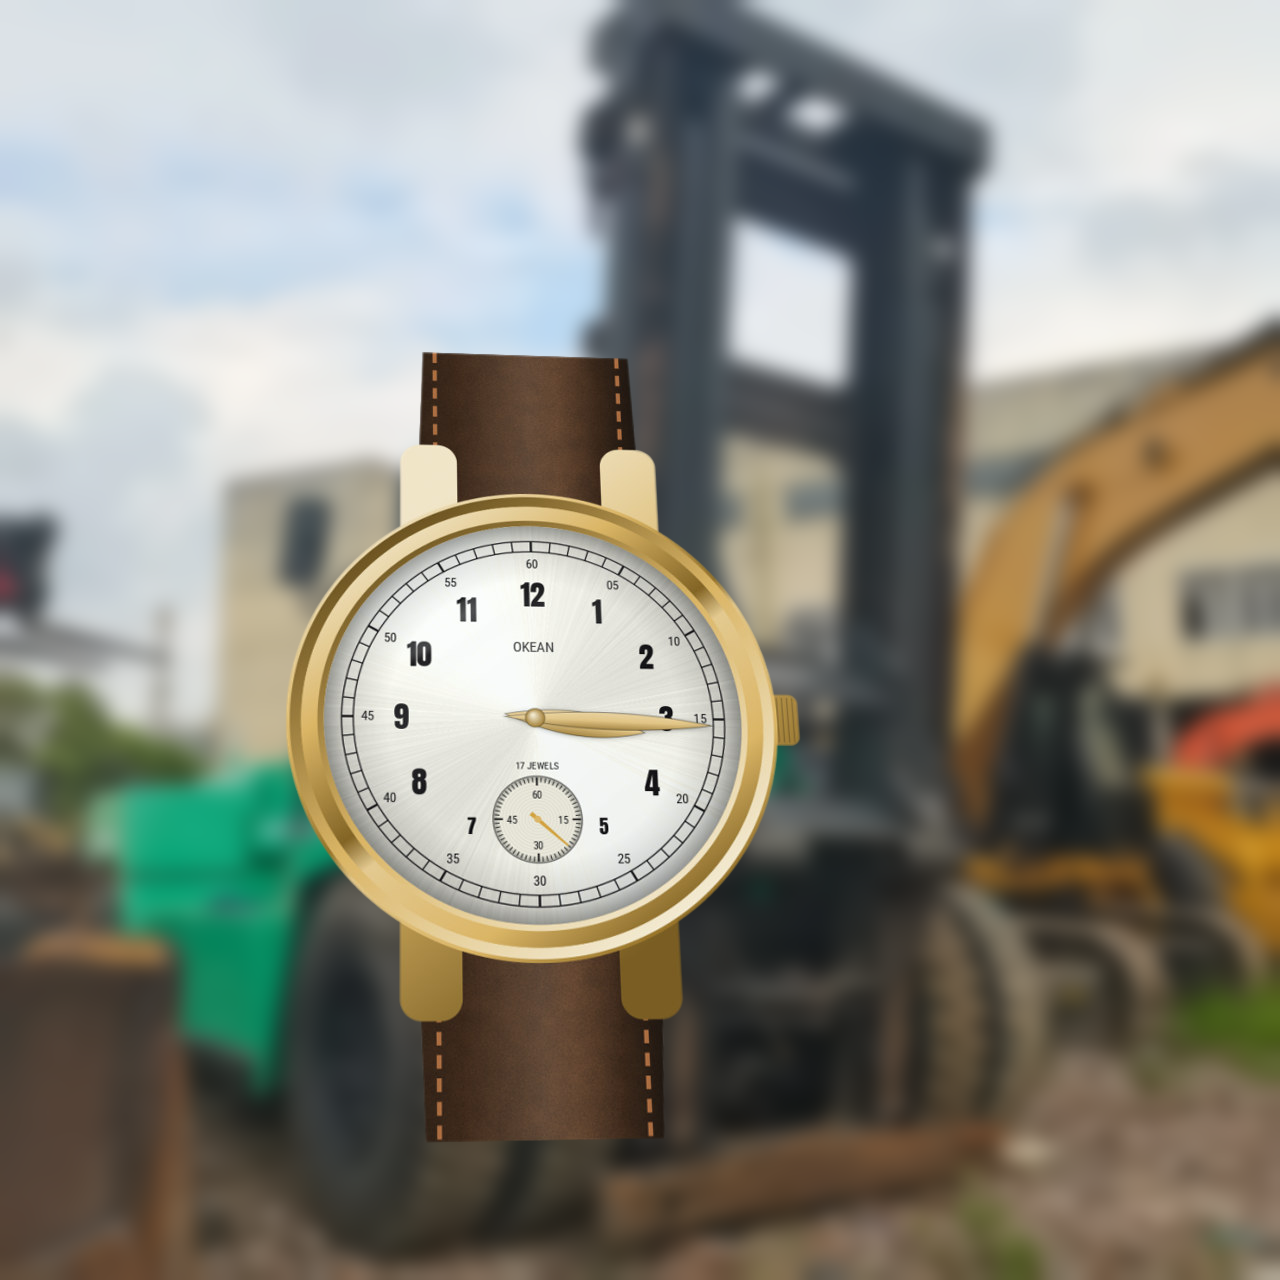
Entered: 3 h 15 min 22 s
